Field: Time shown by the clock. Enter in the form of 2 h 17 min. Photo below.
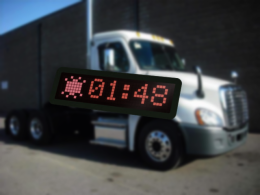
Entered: 1 h 48 min
